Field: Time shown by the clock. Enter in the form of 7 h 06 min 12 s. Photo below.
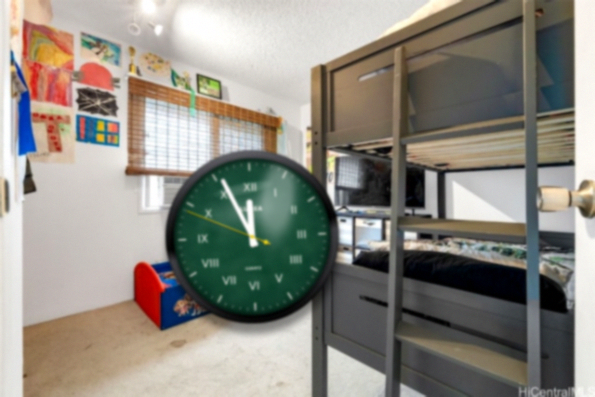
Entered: 11 h 55 min 49 s
